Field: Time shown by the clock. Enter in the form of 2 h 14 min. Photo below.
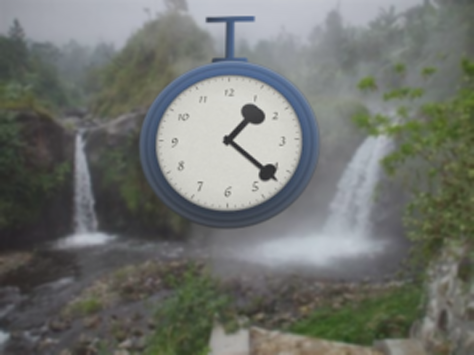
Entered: 1 h 22 min
